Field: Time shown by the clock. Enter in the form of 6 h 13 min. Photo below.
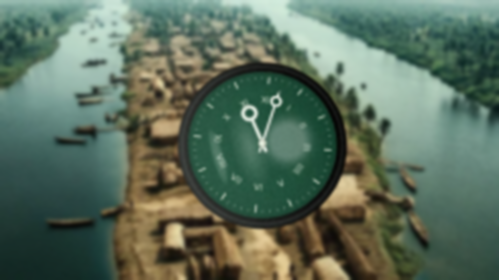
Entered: 11 h 02 min
